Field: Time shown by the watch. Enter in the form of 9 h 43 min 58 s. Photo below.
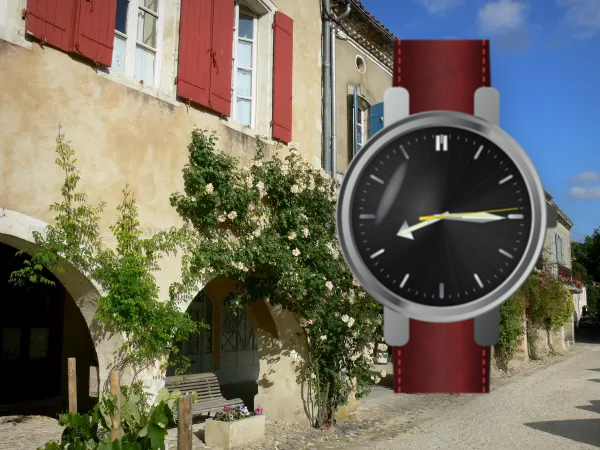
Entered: 8 h 15 min 14 s
